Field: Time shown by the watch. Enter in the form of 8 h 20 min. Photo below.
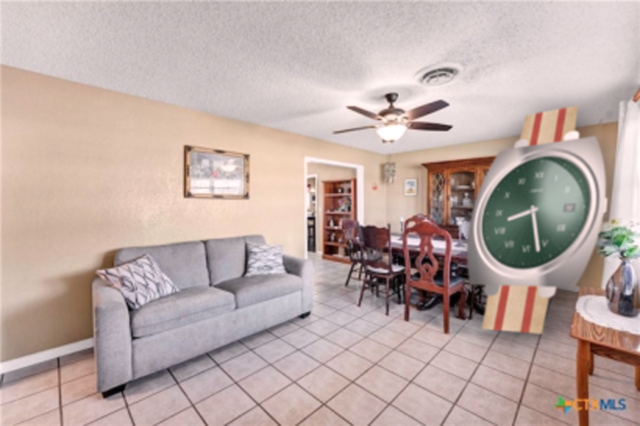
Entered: 8 h 27 min
